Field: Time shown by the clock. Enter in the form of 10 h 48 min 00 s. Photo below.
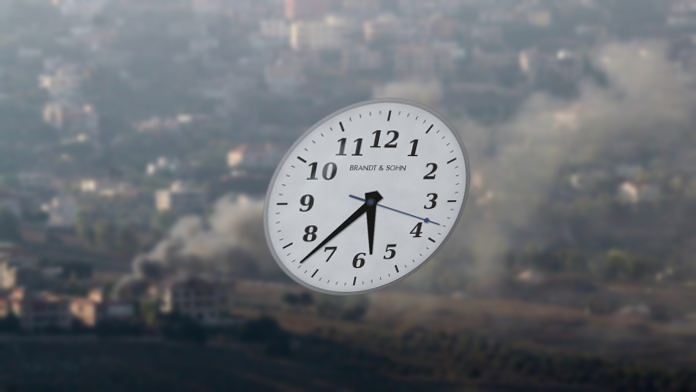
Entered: 5 h 37 min 18 s
